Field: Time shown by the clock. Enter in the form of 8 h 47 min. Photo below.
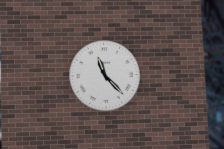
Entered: 11 h 23 min
